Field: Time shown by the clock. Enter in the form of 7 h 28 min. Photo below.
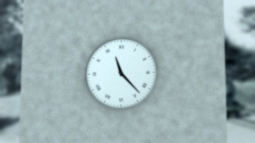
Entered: 11 h 23 min
